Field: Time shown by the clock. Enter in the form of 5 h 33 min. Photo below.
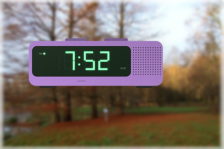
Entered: 7 h 52 min
